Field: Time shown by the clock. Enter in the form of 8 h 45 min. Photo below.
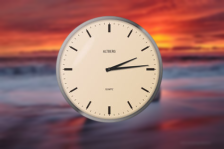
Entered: 2 h 14 min
